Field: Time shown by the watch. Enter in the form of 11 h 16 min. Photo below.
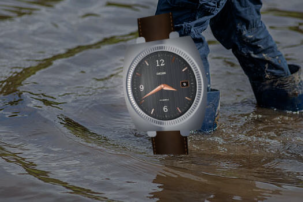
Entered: 3 h 41 min
